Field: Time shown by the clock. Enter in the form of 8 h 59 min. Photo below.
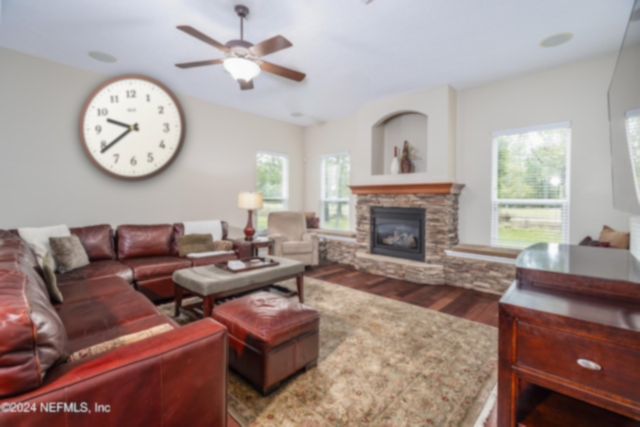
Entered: 9 h 39 min
